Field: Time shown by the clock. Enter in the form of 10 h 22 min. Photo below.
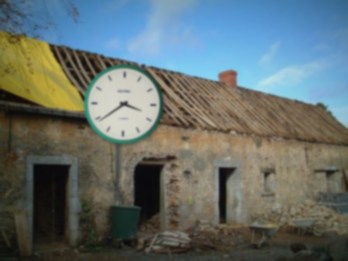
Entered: 3 h 39 min
